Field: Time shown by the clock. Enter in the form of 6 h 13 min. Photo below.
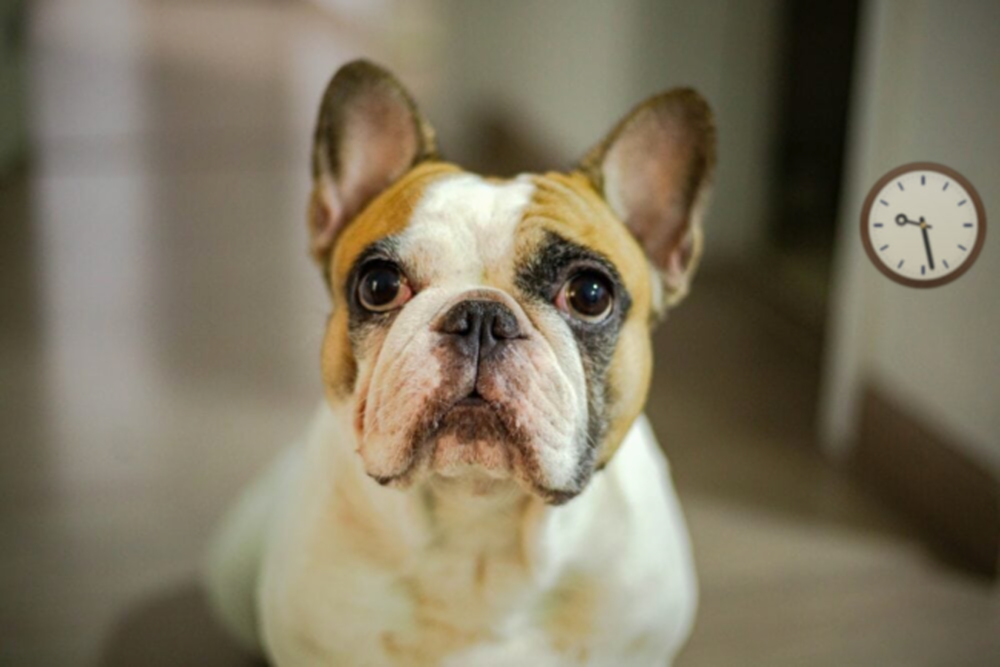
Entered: 9 h 28 min
